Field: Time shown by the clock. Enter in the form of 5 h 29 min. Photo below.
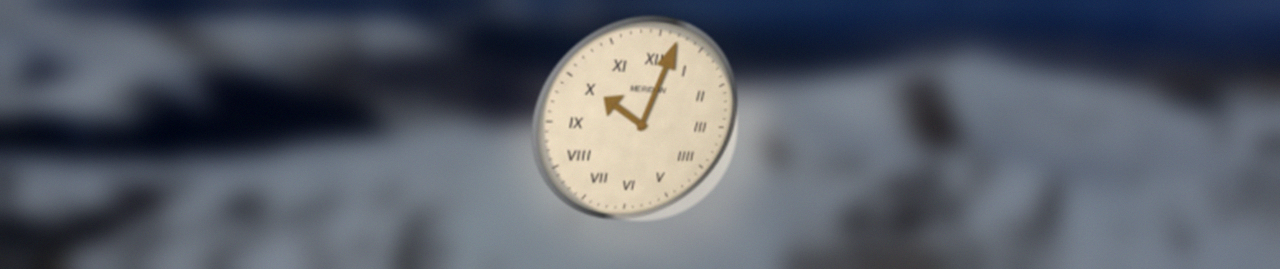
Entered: 10 h 02 min
